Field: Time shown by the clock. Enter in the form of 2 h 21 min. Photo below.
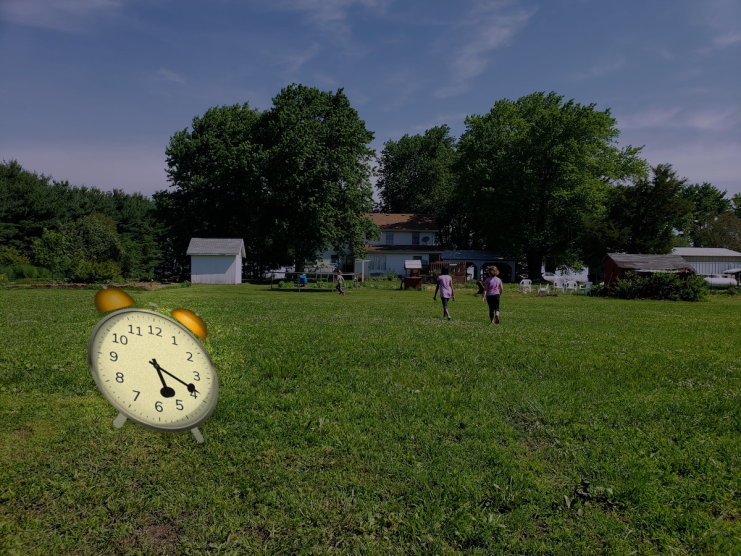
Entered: 5 h 19 min
